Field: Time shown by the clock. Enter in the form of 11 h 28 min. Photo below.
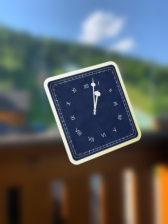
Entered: 1 h 03 min
